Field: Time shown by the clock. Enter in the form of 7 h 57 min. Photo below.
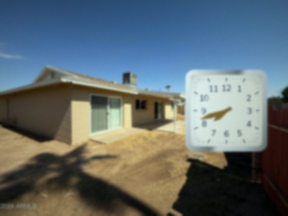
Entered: 7 h 42 min
